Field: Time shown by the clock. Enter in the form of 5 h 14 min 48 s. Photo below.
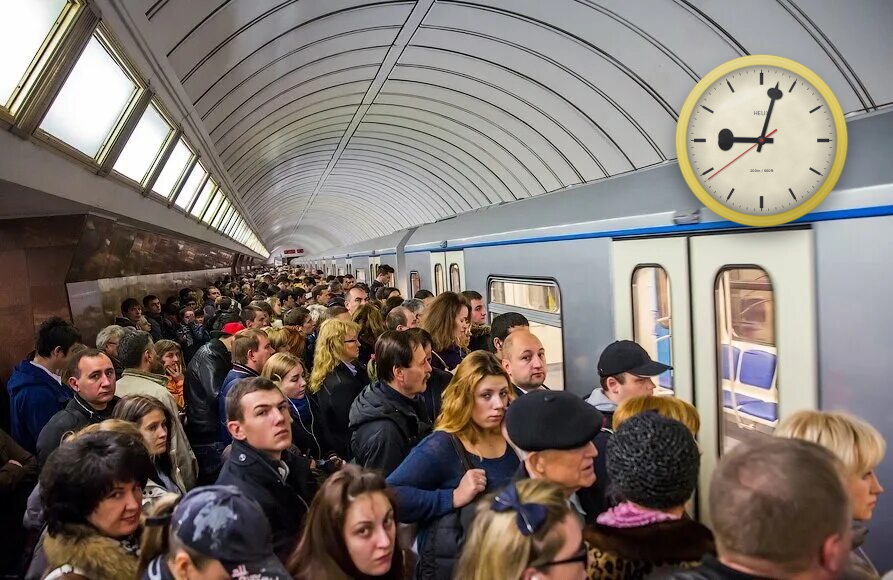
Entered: 9 h 02 min 39 s
